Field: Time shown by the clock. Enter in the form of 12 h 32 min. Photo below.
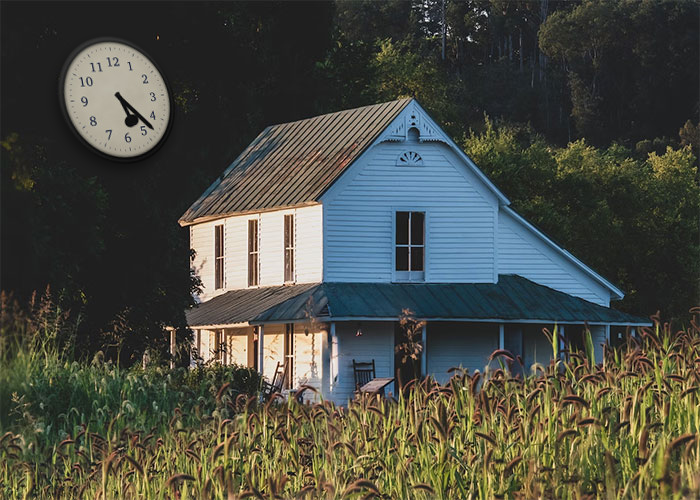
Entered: 5 h 23 min
